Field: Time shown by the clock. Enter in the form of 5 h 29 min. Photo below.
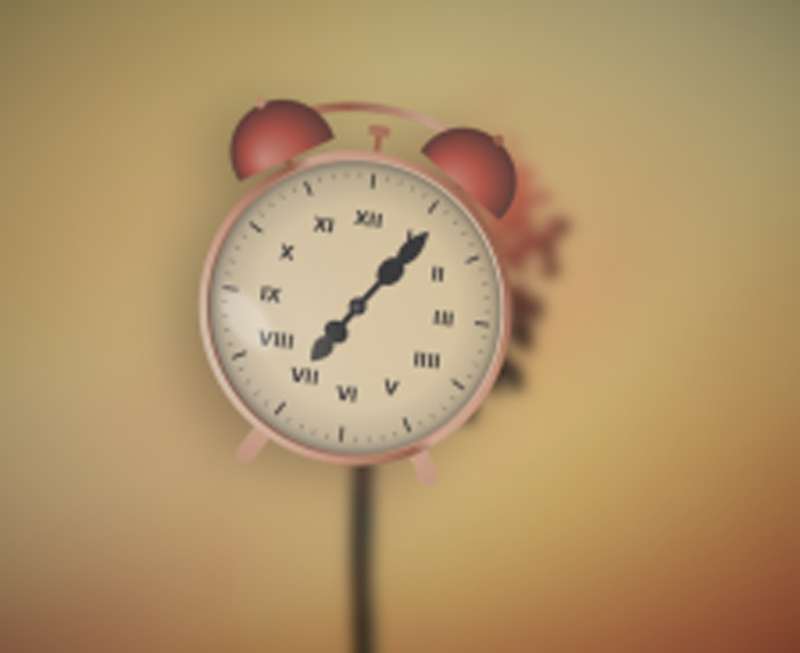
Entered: 7 h 06 min
